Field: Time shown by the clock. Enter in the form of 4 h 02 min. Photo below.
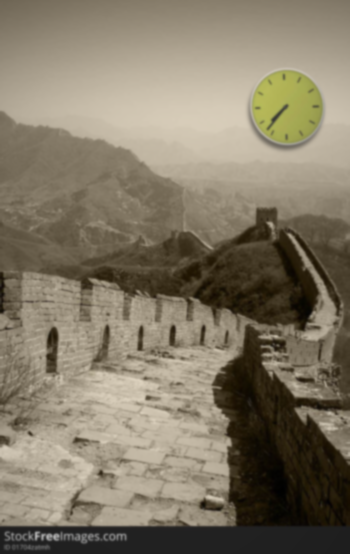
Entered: 7 h 37 min
